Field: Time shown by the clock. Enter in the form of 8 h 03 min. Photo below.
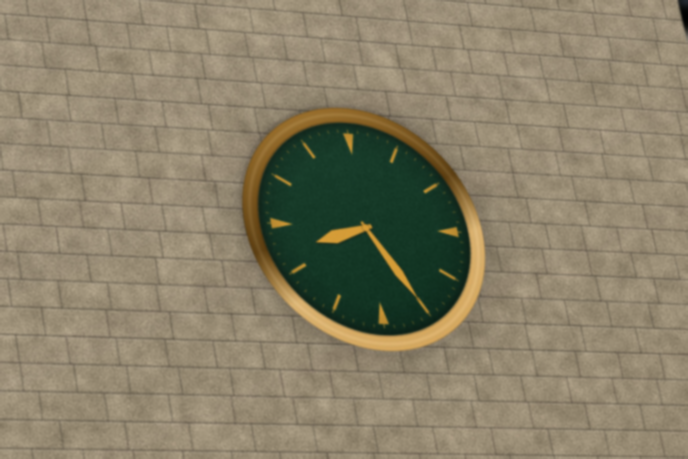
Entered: 8 h 25 min
